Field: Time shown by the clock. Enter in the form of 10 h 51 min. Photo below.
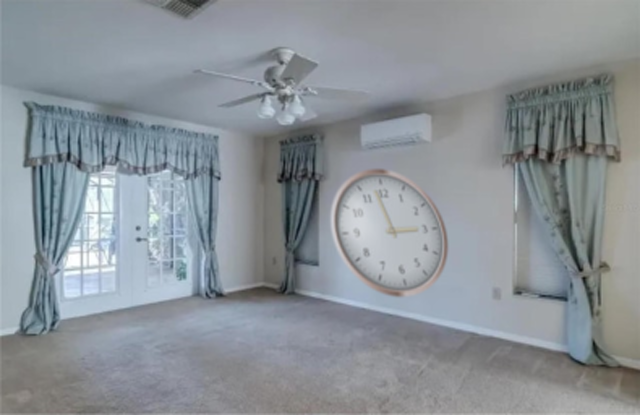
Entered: 2 h 58 min
